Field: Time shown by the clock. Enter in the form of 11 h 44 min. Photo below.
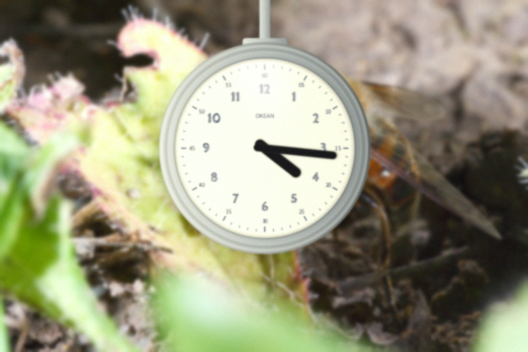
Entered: 4 h 16 min
